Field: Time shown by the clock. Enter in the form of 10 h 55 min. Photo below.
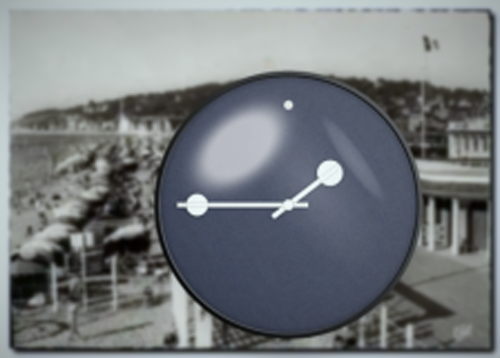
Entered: 1 h 45 min
